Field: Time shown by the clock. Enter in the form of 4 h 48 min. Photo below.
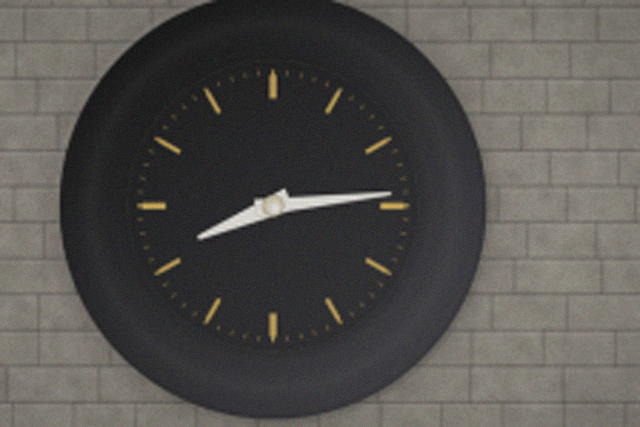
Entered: 8 h 14 min
